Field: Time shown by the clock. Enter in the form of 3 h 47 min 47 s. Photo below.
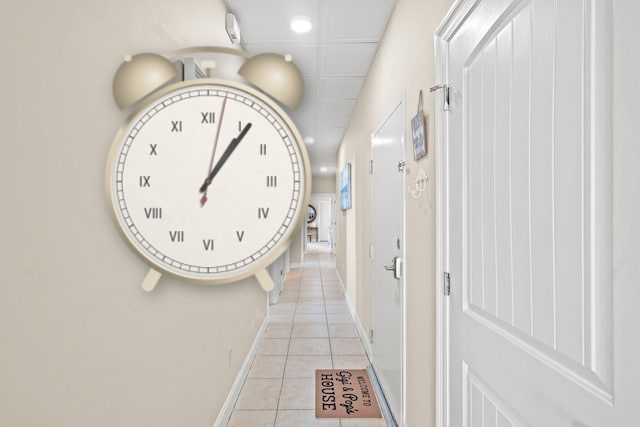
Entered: 1 h 06 min 02 s
